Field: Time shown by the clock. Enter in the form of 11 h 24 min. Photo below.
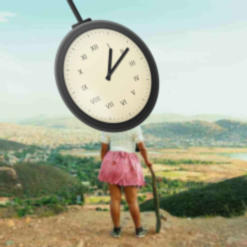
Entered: 1 h 11 min
